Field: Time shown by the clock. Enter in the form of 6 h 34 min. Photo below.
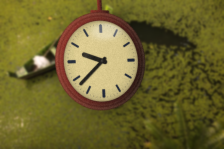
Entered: 9 h 38 min
